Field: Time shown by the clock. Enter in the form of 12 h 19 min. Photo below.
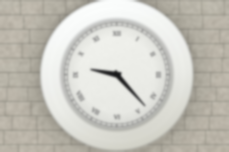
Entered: 9 h 23 min
